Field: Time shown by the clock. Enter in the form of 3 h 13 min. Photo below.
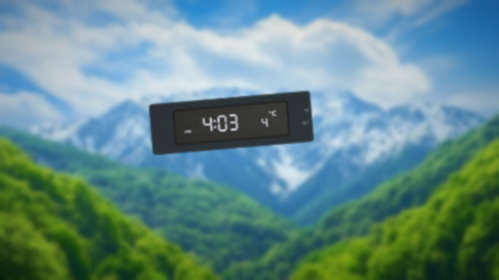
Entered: 4 h 03 min
